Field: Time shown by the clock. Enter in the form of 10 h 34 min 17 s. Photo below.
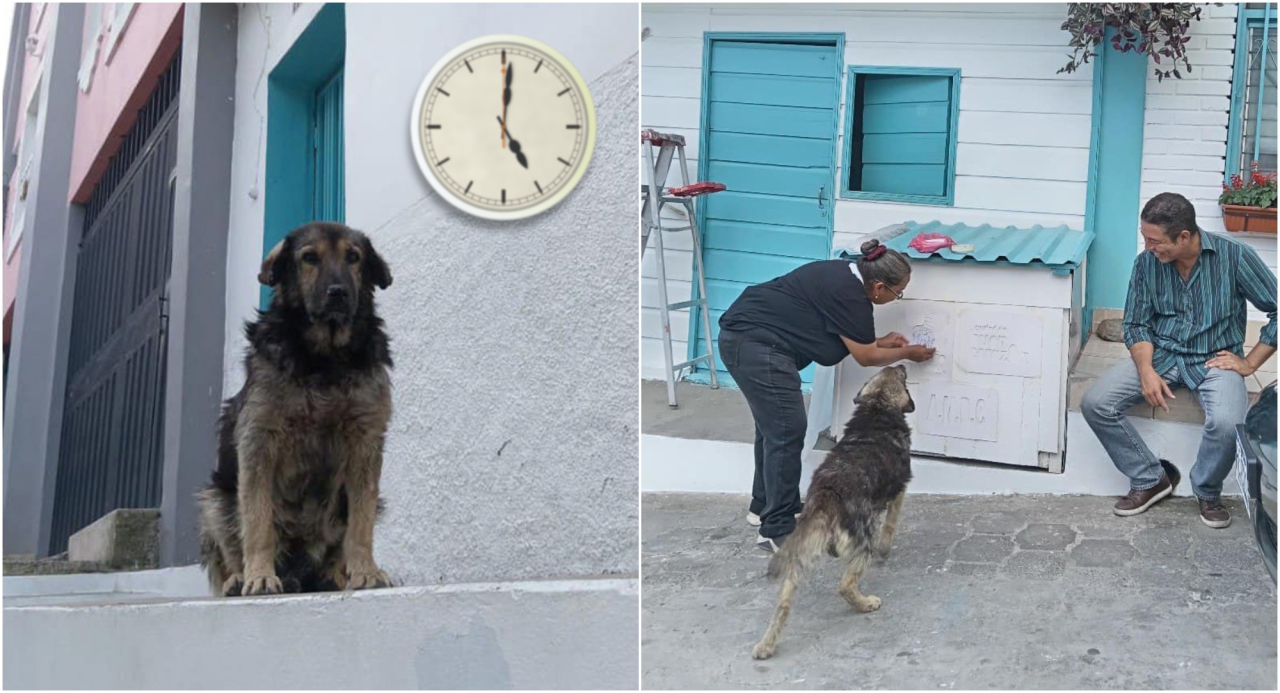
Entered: 5 h 01 min 00 s
